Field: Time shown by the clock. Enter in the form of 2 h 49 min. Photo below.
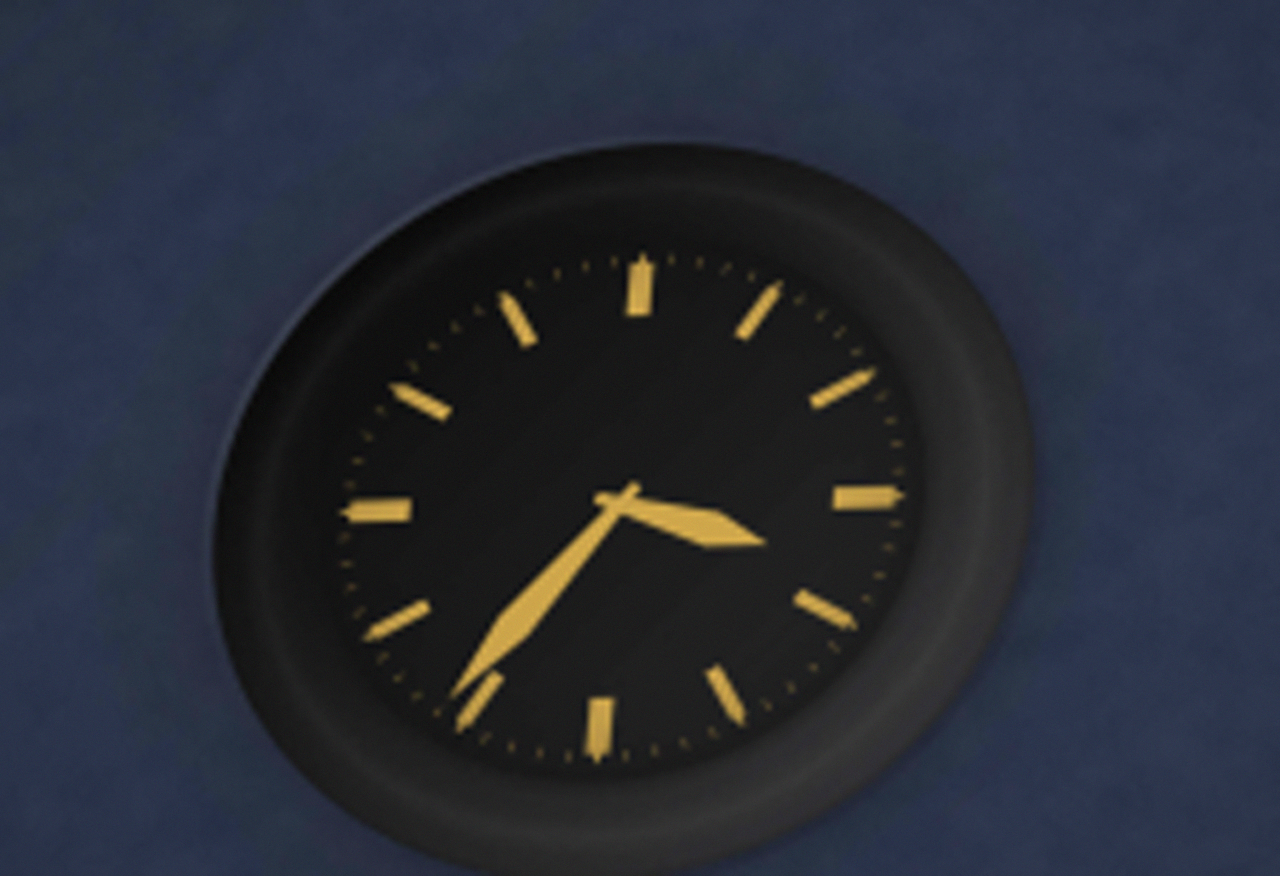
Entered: 3 h 36 min
